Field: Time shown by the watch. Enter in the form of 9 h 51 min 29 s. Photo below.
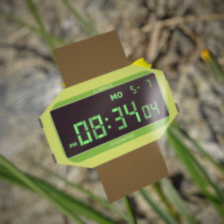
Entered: 8 h 34 min 04 s
